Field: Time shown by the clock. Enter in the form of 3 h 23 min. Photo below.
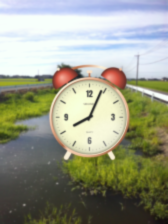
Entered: 8 h 04 min
